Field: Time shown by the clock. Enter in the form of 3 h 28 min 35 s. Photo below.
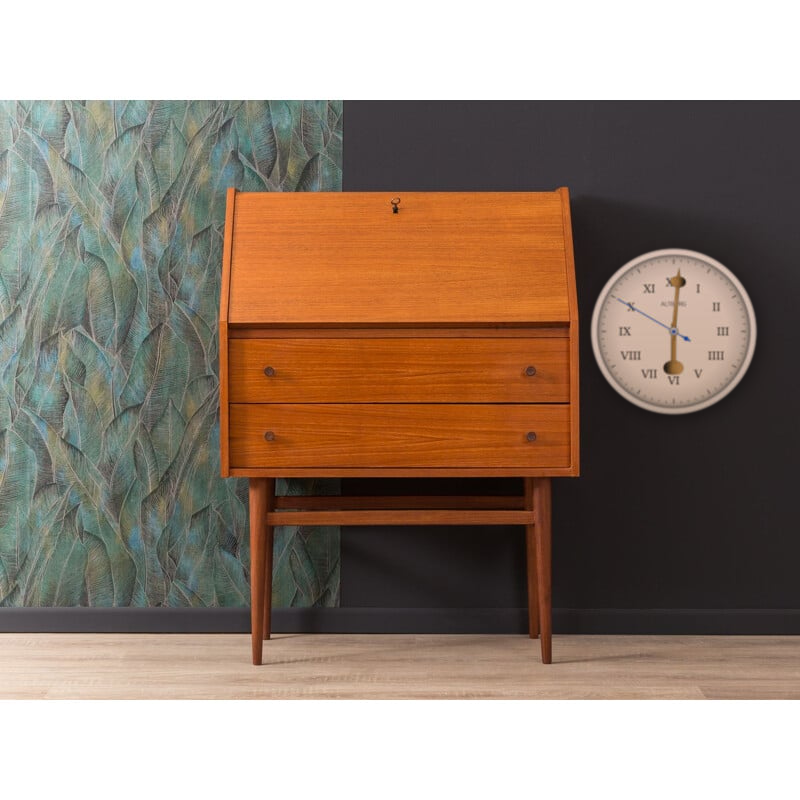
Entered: 6 h 00 min 50 s
